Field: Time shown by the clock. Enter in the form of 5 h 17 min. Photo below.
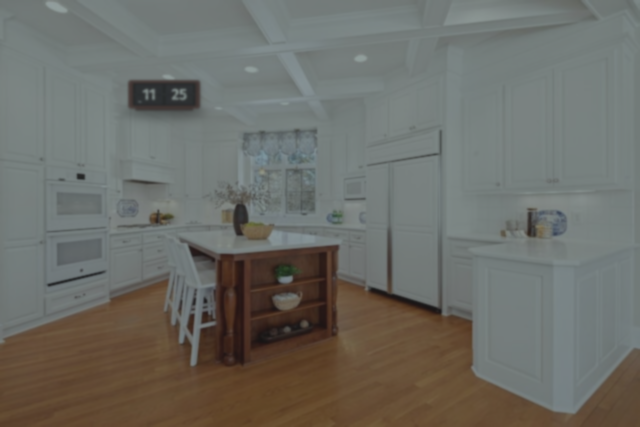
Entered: 11 h 25 min
